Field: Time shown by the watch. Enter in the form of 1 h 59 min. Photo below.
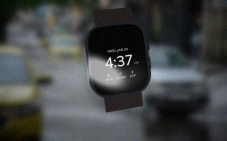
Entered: 4 h 37 min
